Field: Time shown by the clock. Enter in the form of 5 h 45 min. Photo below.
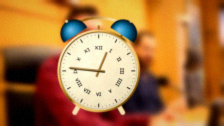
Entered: 12 h 46 min
